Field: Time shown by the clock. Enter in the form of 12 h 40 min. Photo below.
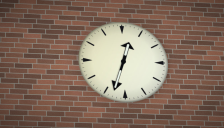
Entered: 12 h 33 min
